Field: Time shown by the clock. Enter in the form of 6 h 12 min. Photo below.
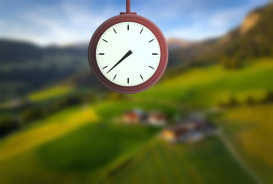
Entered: 7 h 38 min
